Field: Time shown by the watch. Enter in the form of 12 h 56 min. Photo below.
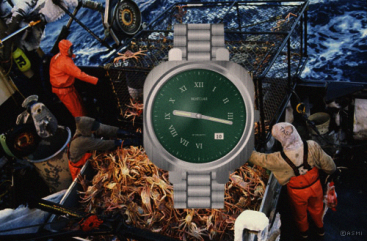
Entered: 9 h 17 min
